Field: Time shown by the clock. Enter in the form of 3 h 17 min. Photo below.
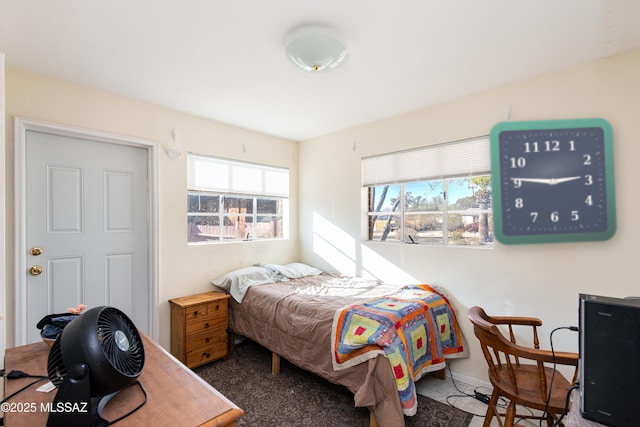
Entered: 2 h 46 min
